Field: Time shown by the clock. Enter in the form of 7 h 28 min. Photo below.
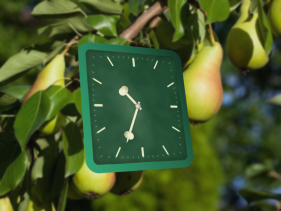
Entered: 10 h 34 min
